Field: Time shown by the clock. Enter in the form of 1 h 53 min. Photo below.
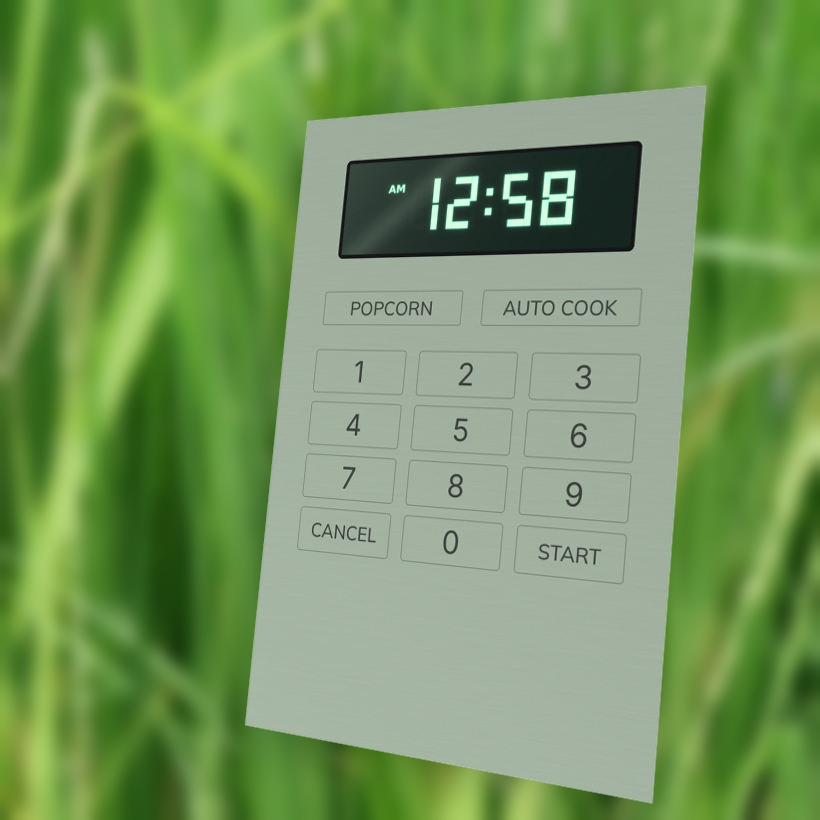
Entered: 12 h 58 min
